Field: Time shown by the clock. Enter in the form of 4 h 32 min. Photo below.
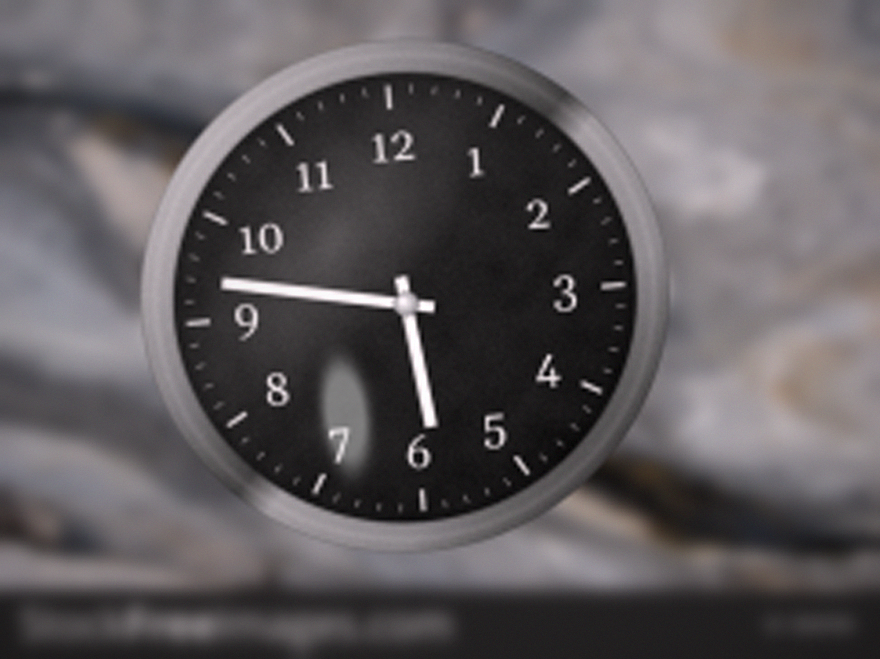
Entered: 5 h 47 min
